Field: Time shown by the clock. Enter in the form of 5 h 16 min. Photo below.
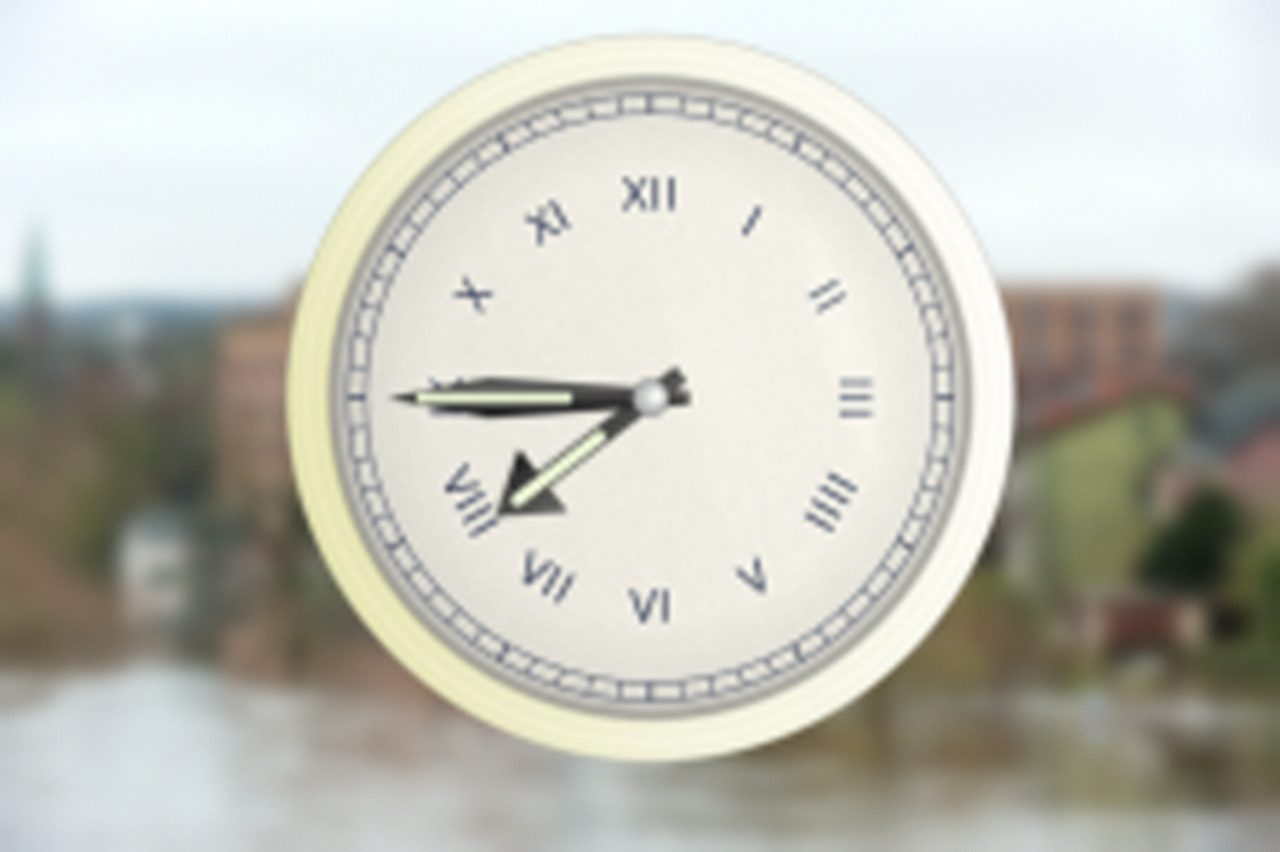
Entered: 7 h 45 min
